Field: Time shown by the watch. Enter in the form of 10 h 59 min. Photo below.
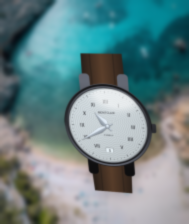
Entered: 10 h 40 min
